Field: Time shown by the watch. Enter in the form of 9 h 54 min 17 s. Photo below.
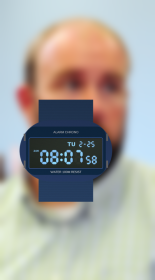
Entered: 8 h 07 min 58 s
